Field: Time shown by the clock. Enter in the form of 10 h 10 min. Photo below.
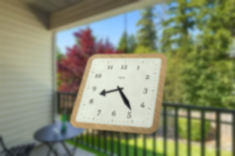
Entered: 8 h 24 min
